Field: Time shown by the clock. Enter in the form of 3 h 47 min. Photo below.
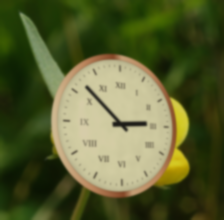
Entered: 2 h 52 min
